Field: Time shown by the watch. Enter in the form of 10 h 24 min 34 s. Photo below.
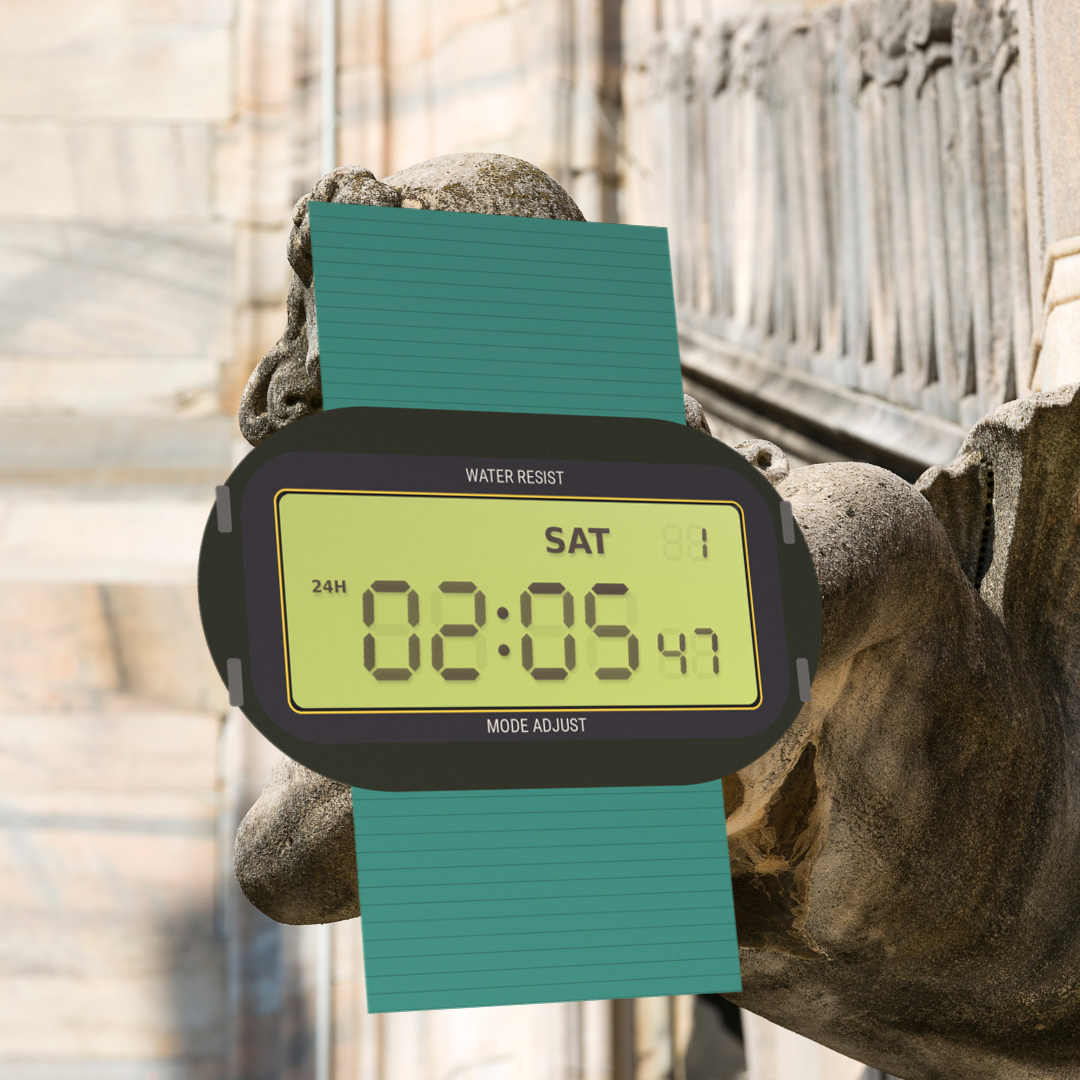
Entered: 2 h 05 min 47 s
